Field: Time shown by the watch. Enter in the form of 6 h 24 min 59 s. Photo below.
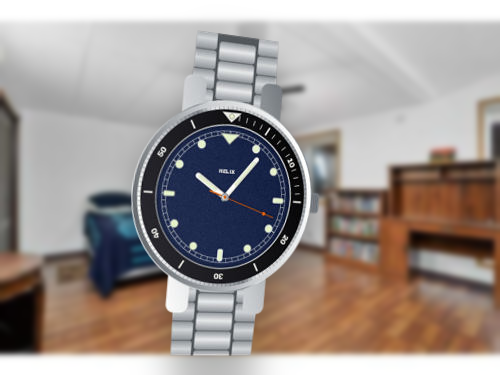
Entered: 10 h 06 min 18 s
